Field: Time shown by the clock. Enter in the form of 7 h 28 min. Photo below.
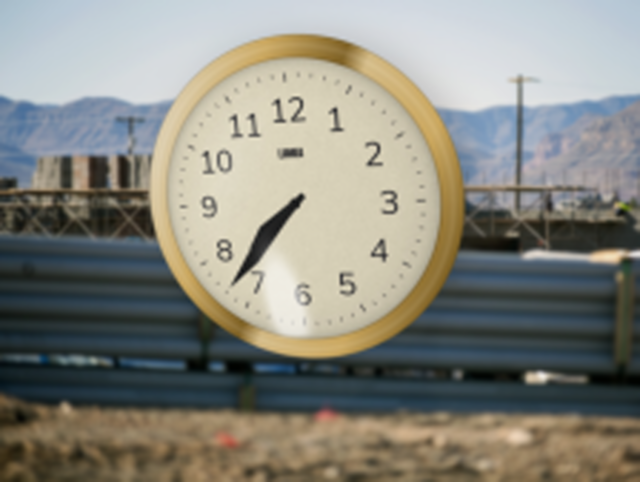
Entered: 7 h 37 min
